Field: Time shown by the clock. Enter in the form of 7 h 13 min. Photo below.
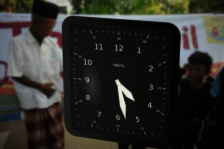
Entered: 4 h 28 min
